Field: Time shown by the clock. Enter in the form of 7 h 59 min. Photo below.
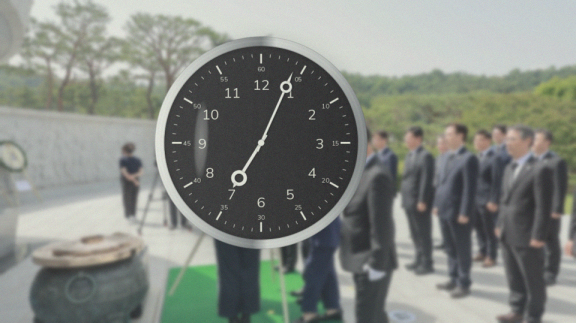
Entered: 7 h 04 min
